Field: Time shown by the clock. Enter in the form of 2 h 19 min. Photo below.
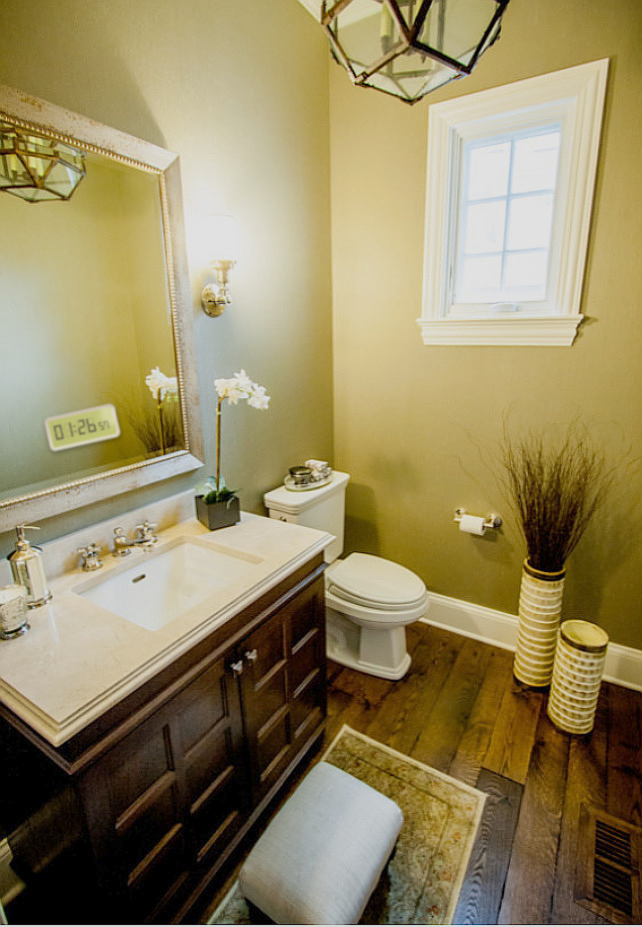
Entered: 1 h 26 min
